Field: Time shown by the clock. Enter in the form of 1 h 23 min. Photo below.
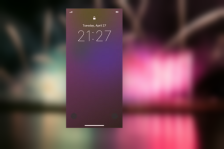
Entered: 21 h 27 min
